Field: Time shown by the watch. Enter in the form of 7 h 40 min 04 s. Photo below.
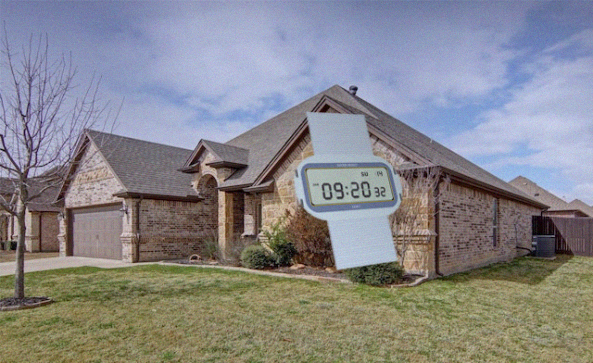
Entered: 9 h 20 min 32 s
